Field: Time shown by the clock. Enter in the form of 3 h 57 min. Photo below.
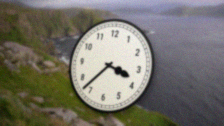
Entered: 3 h 37 min
